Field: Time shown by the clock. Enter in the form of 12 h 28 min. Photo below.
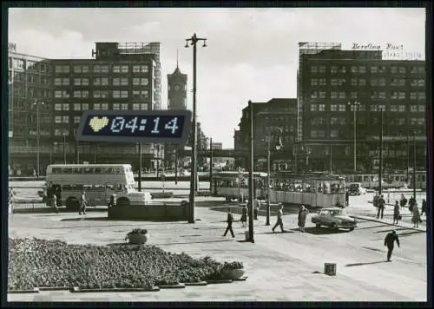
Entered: 4 h 14 min
